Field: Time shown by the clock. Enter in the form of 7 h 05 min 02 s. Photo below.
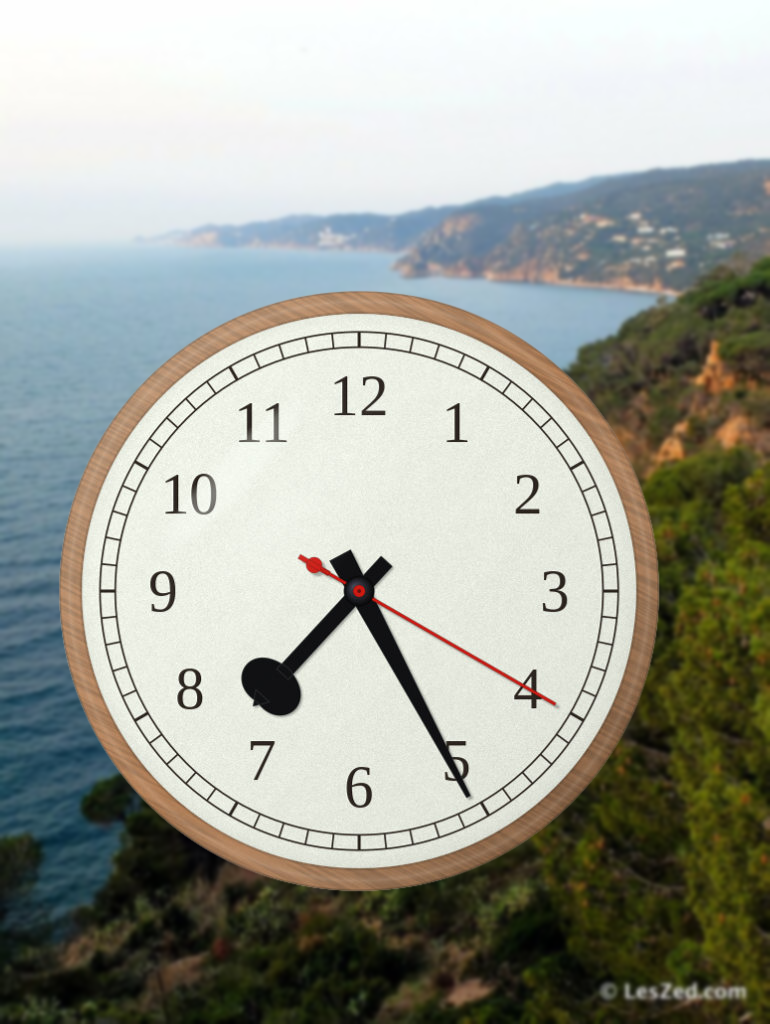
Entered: 7 h 25 min 20 s
